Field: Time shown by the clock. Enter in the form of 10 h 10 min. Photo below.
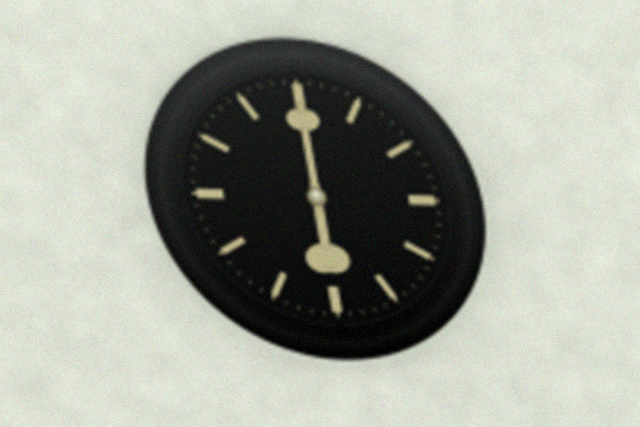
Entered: 6 h 00 min
